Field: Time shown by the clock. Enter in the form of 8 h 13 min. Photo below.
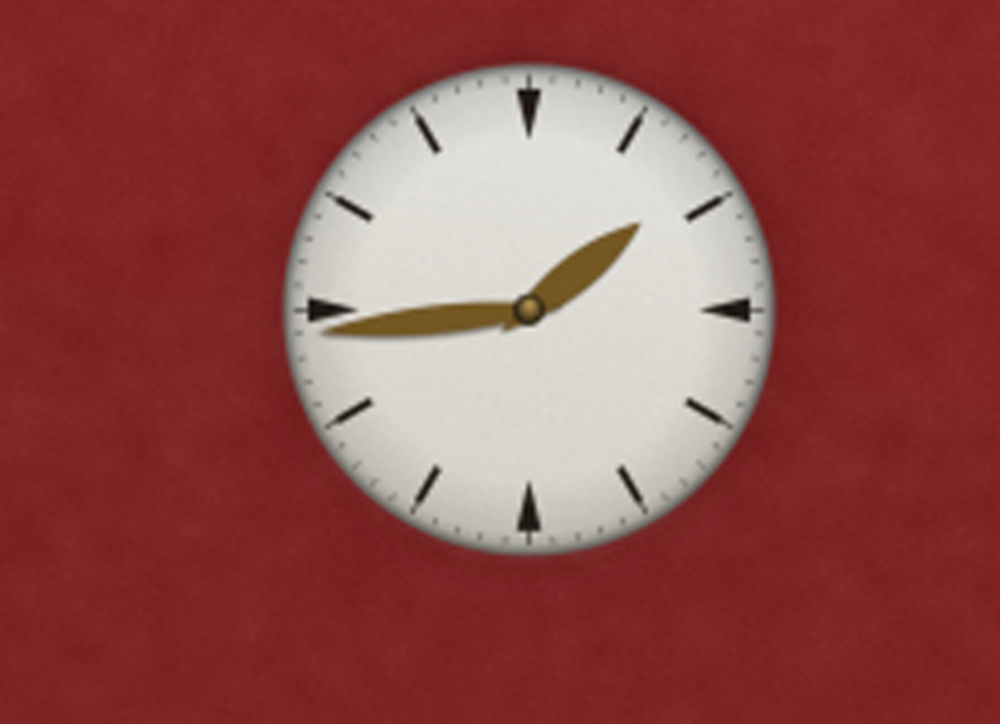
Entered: 1 h 44 min
